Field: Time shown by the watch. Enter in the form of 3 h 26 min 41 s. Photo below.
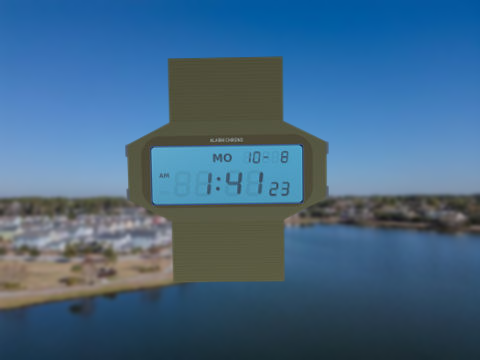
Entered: 1 h 41 min 23 s
